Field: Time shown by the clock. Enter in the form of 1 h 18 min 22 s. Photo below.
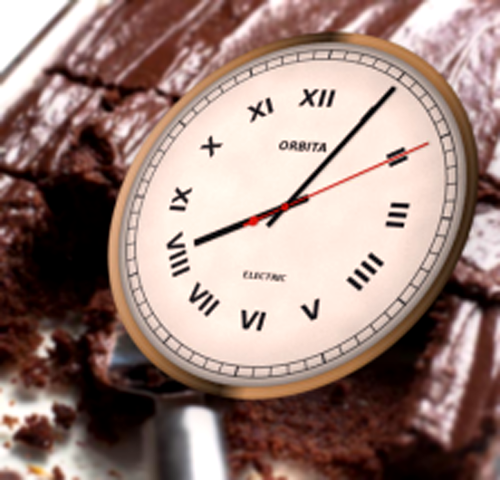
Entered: 8 h 05 min 10 s
